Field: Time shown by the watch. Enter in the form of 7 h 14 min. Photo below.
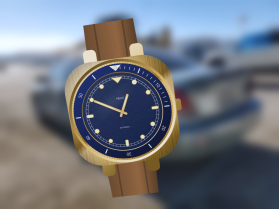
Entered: 12 h 50 min
